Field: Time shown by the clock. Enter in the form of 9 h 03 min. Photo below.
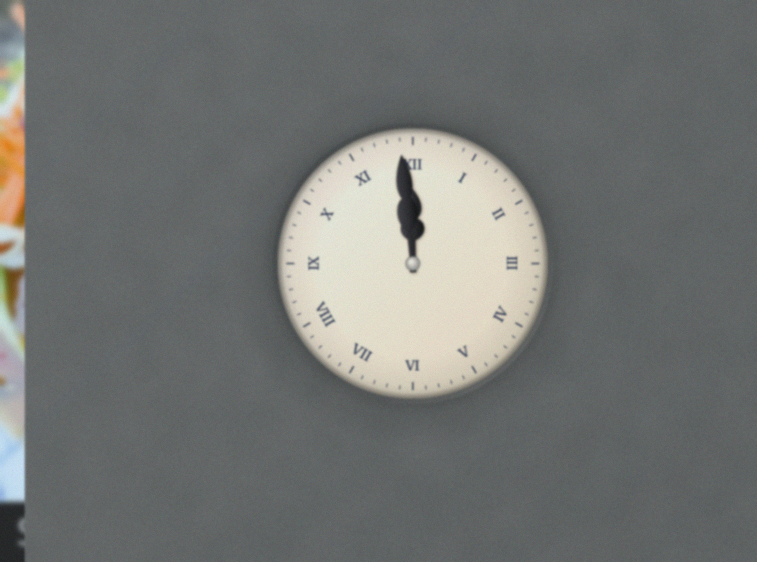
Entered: 11 h 59 min
